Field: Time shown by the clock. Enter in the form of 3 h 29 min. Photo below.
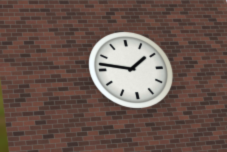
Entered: 1 h 47 min
